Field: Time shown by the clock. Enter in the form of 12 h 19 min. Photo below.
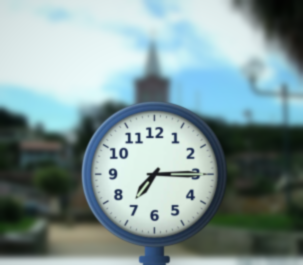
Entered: 7 h 15 min
